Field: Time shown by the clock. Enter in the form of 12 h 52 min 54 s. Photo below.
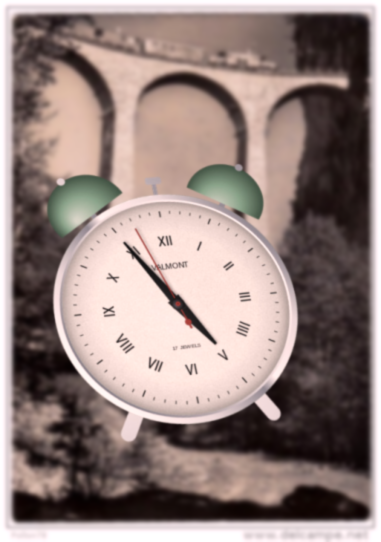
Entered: 4 h 54 min 57 s
